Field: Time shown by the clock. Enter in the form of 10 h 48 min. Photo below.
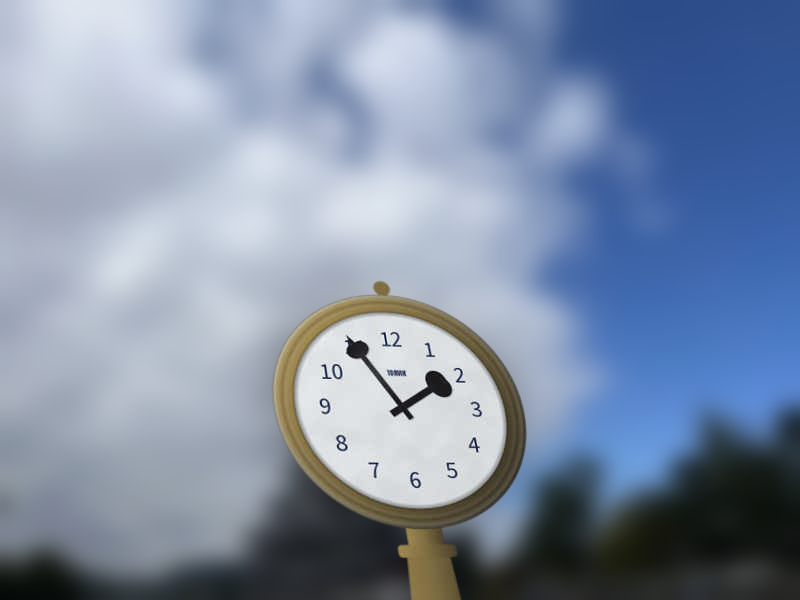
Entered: 1 h 55 min
